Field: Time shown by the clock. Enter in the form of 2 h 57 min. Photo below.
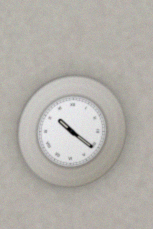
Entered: 10 h 21 min
